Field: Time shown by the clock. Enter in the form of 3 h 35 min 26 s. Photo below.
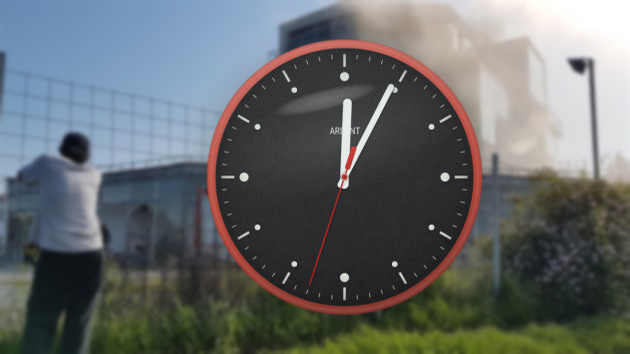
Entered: 12 h 04 min 33 s
